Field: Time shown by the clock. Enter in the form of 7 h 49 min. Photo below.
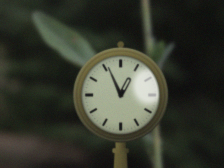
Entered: 12 h 56 min
